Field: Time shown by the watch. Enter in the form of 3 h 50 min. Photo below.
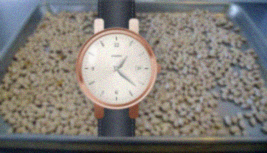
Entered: 1 h 22 min
